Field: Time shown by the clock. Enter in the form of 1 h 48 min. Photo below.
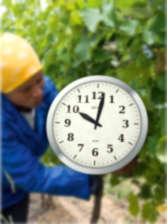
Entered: 10 h 02 min
